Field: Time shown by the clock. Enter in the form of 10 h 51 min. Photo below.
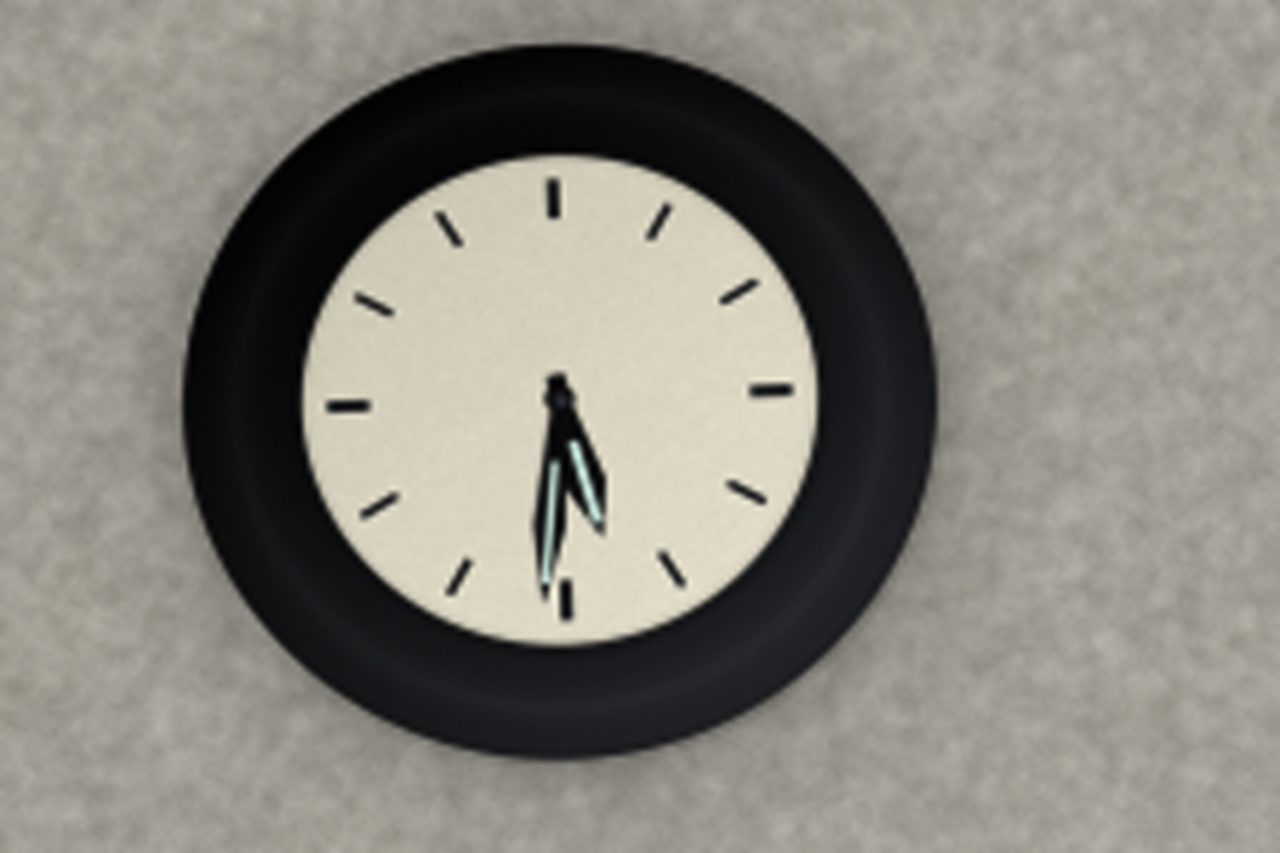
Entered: 5 h 31 min
